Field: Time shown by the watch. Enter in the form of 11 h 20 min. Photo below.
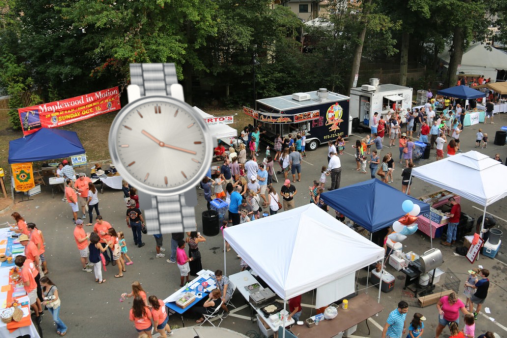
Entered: 10 h 18 min
